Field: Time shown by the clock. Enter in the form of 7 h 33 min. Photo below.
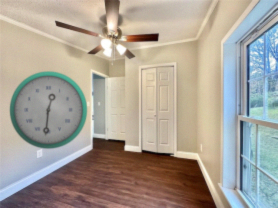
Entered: 12 h 31 min
